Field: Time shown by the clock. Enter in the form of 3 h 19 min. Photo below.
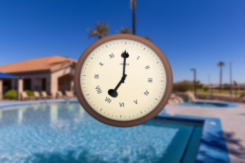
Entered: 7 h 00 min
